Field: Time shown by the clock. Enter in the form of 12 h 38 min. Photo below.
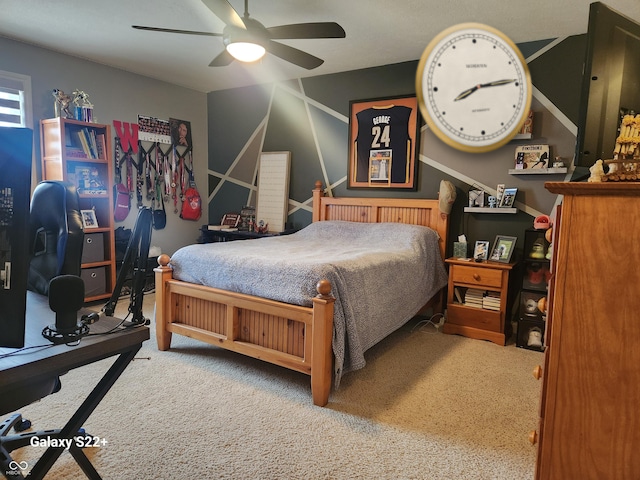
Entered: 8 h 14 min
